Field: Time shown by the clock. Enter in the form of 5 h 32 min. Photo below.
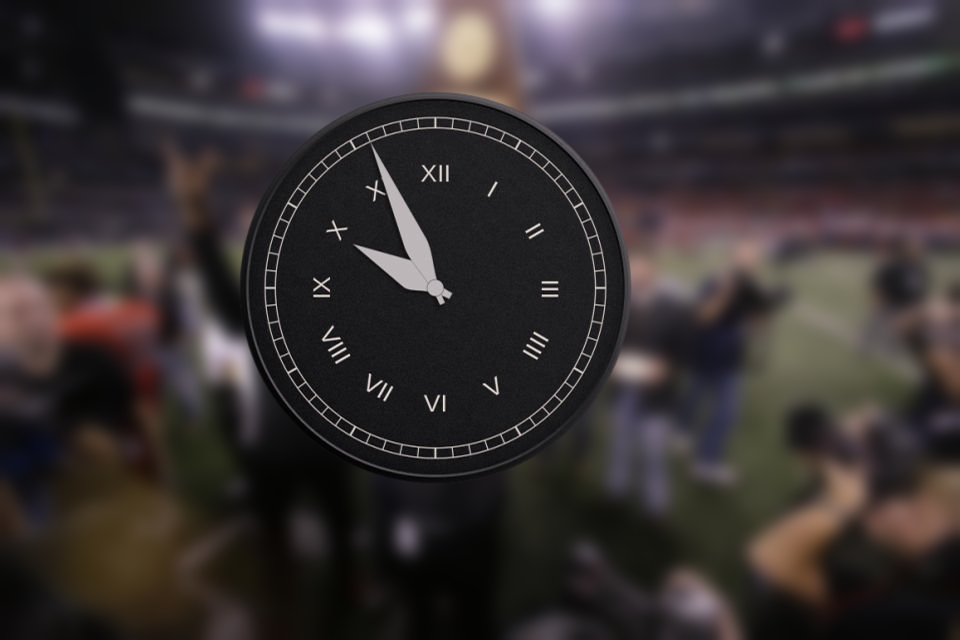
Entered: 9 h 56 min
